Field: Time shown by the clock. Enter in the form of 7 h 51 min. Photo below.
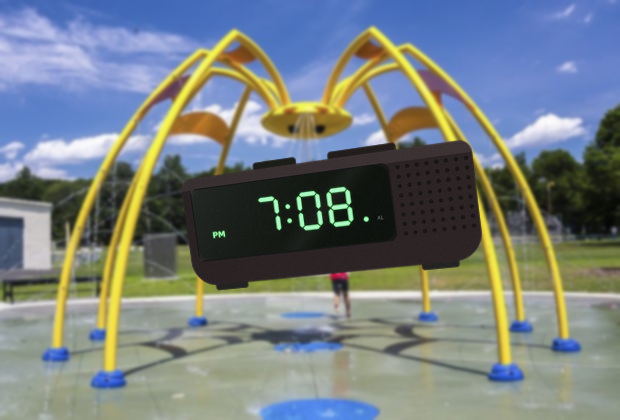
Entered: 7 h 08 min
